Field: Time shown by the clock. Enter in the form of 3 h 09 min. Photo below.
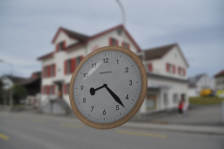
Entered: 8 h 23 min
